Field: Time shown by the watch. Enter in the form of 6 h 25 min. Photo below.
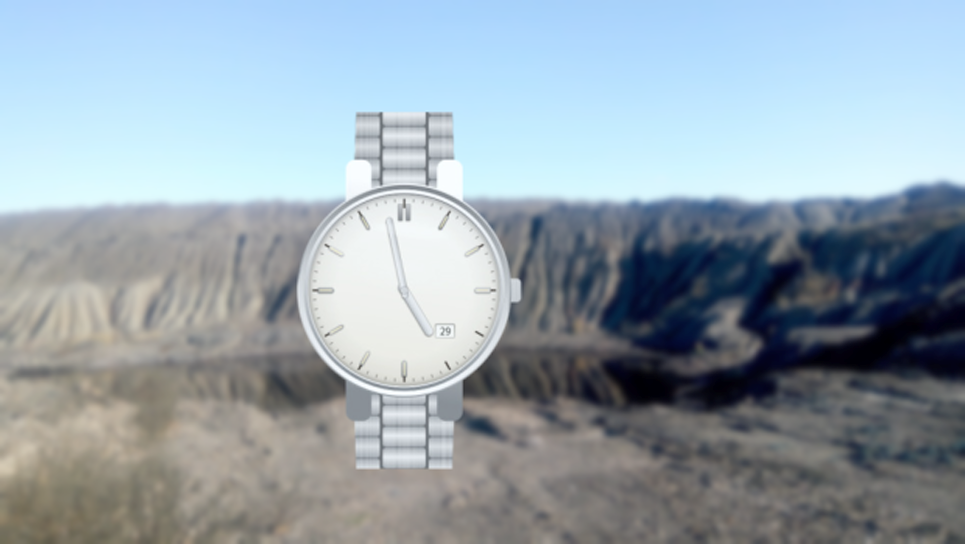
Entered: 4 h 58 min
